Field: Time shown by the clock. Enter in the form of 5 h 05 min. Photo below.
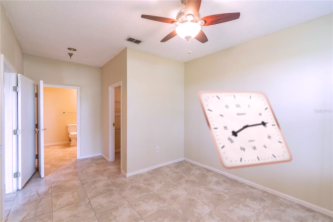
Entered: 8 h 14 min
